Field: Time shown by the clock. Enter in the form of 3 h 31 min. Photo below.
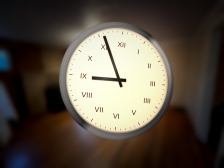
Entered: 8 h 56 min
